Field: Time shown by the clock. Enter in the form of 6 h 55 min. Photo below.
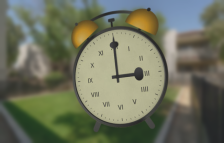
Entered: 3 h 00 min
